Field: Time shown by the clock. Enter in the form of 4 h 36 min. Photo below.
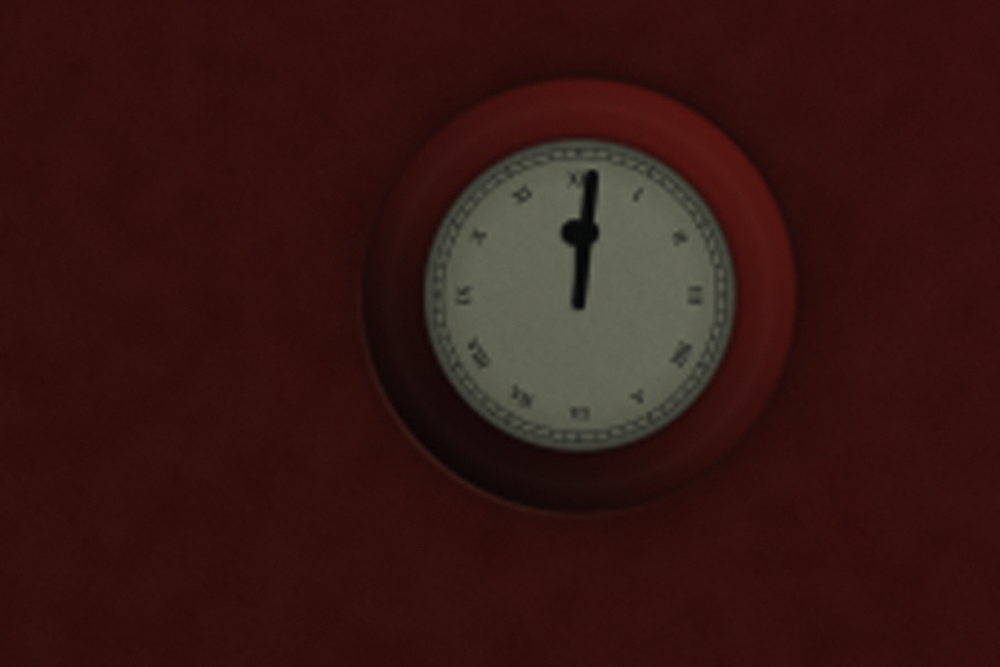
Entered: 12 h 01 min
